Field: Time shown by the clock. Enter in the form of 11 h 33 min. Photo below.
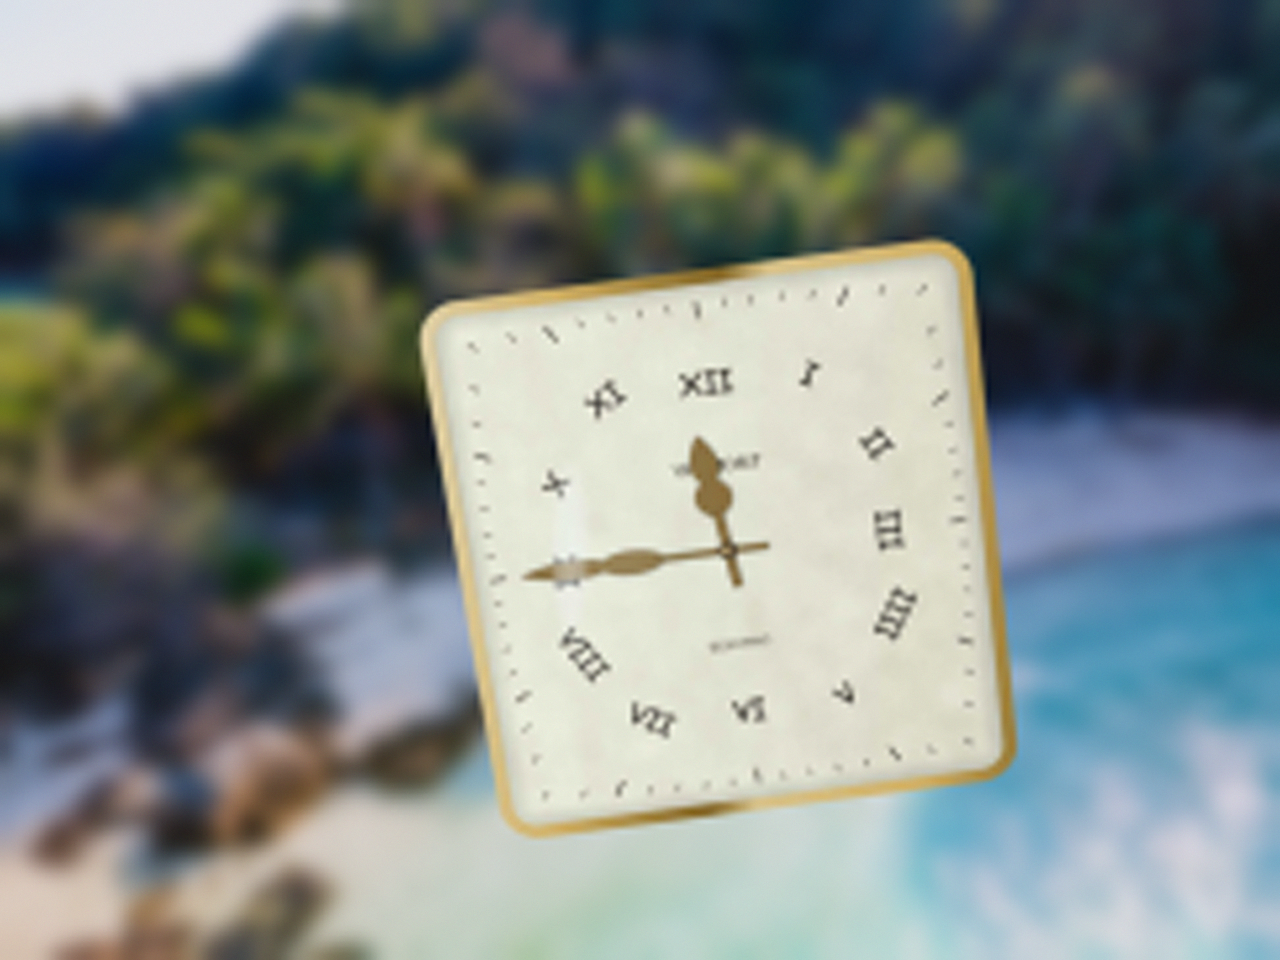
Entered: 11 h 45 min
